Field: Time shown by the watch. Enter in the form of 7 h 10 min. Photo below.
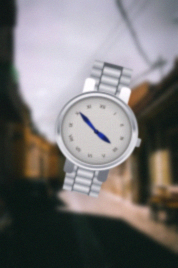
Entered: 3 h 51 min
